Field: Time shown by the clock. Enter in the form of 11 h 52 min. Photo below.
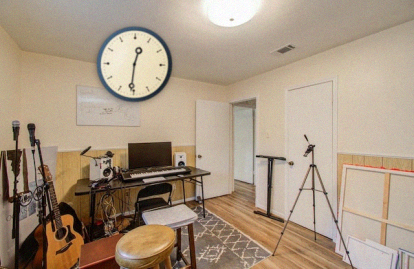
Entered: 12 h 31 min
